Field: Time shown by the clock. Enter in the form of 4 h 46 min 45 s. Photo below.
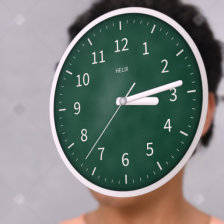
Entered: 3 h 13 min 37 s
